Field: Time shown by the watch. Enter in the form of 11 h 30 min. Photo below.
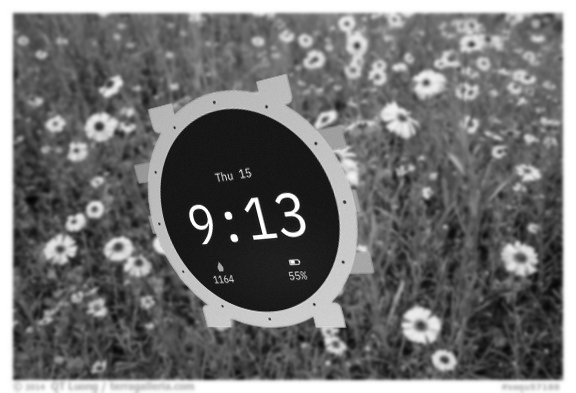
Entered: 9 h 13 min
